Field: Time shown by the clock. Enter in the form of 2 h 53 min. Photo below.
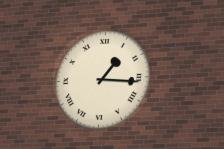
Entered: 1 h 16 min
